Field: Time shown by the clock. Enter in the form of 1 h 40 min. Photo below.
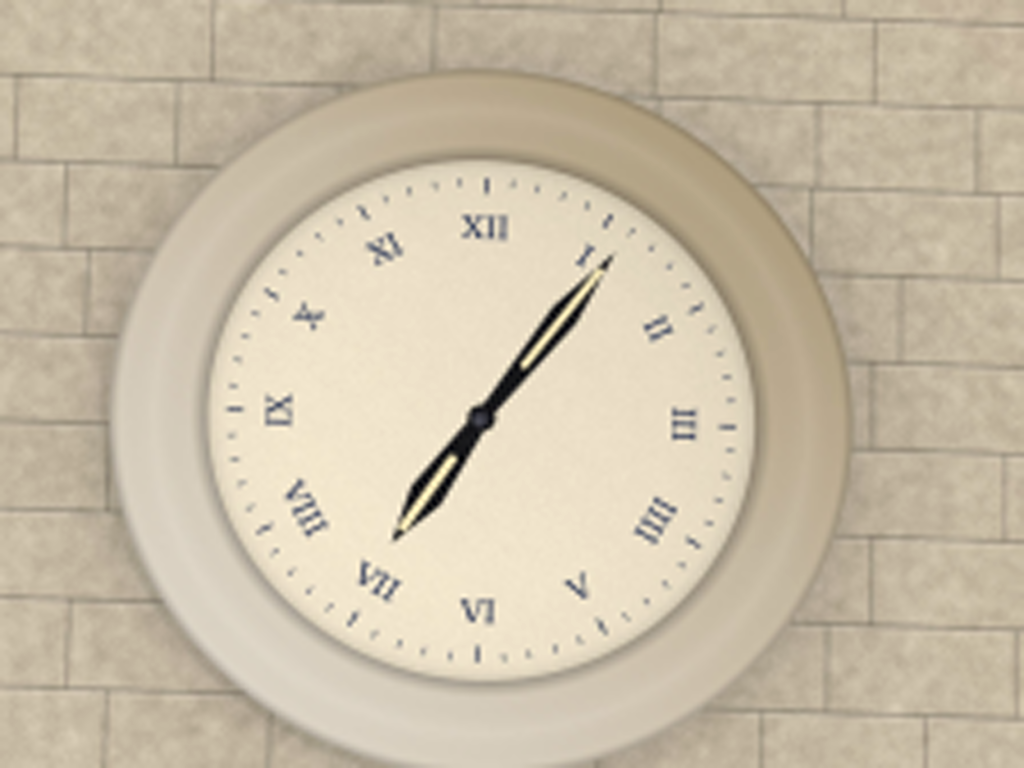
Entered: 7 h 06 min
